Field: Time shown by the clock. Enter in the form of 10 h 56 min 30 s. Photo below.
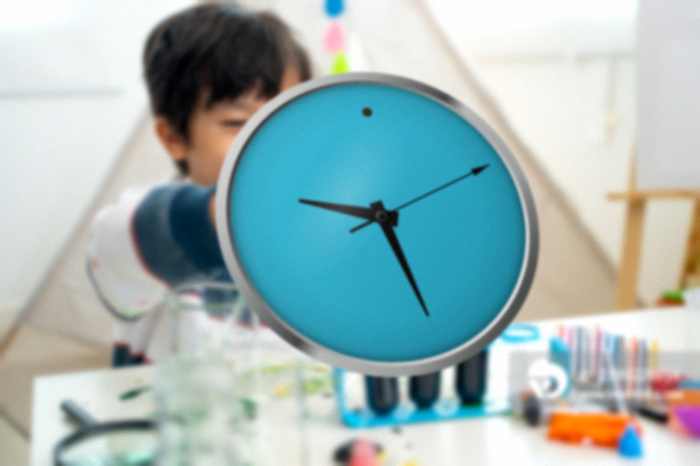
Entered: 9 h 27 min 11 s
